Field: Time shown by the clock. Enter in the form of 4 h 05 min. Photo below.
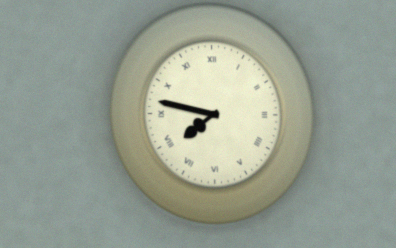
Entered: 7 h 47 min
